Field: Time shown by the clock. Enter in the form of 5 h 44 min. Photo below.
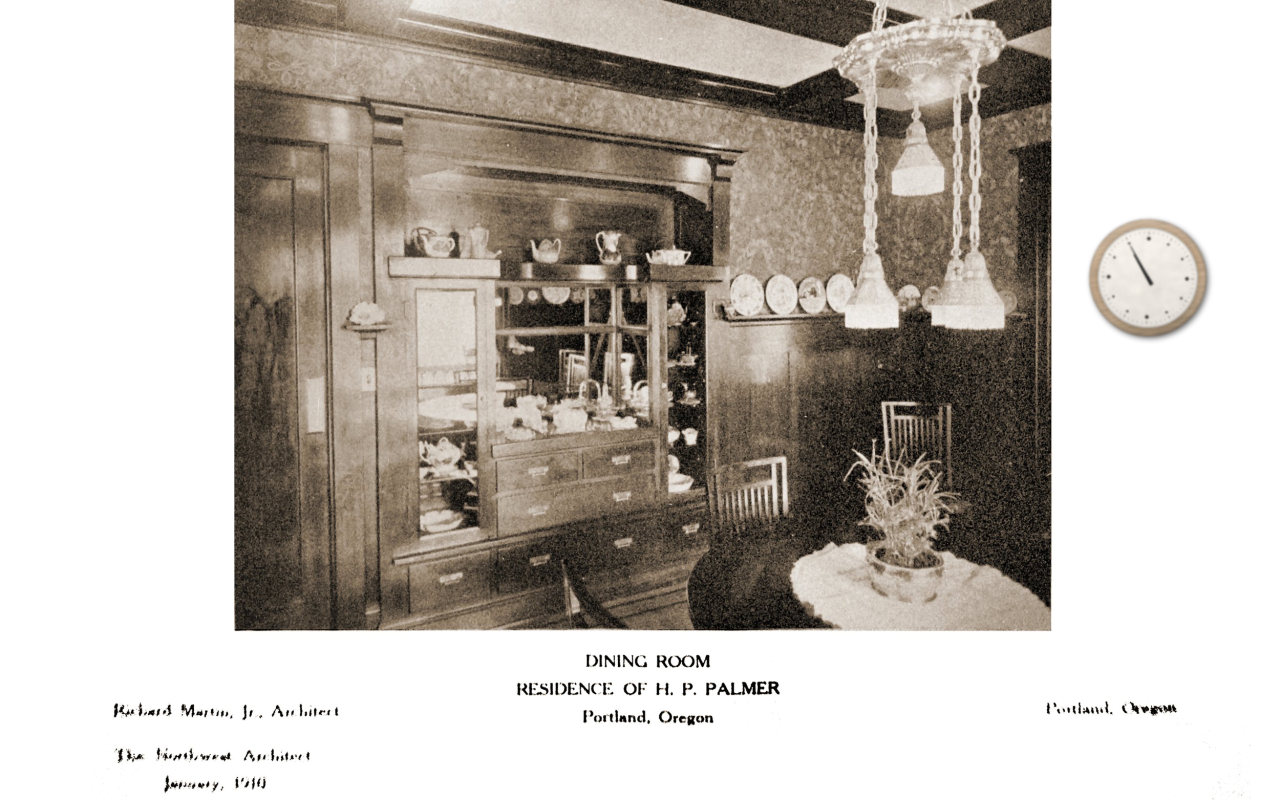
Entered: 10 h 55 min
